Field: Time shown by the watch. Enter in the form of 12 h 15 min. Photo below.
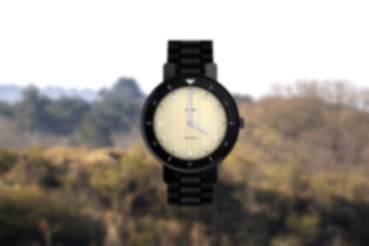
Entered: 4 h 00 min
